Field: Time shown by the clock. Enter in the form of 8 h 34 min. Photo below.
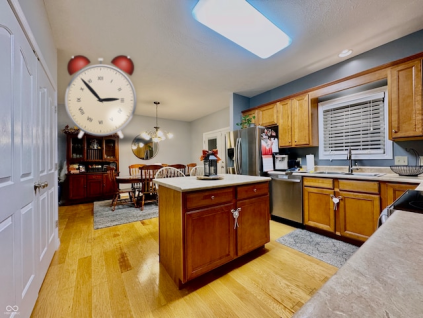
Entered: 2 h 53 min
